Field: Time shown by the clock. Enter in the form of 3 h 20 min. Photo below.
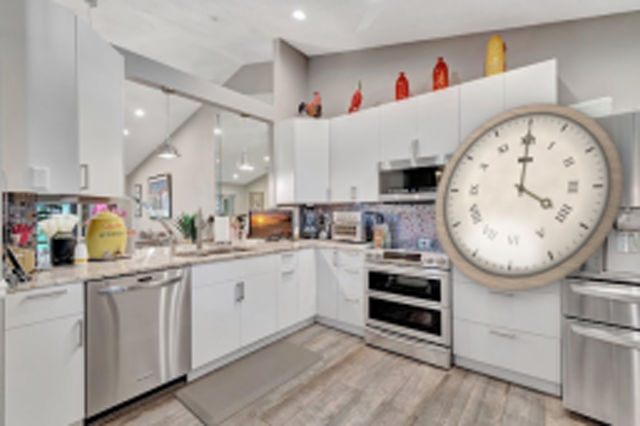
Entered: 4 h 00 min
